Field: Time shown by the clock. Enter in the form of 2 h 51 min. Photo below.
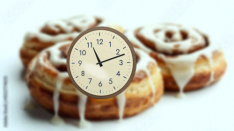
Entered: 11 h 12 min
